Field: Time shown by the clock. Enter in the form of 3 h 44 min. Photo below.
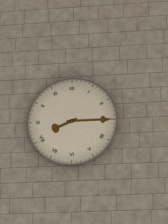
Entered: 8 h 15 min
